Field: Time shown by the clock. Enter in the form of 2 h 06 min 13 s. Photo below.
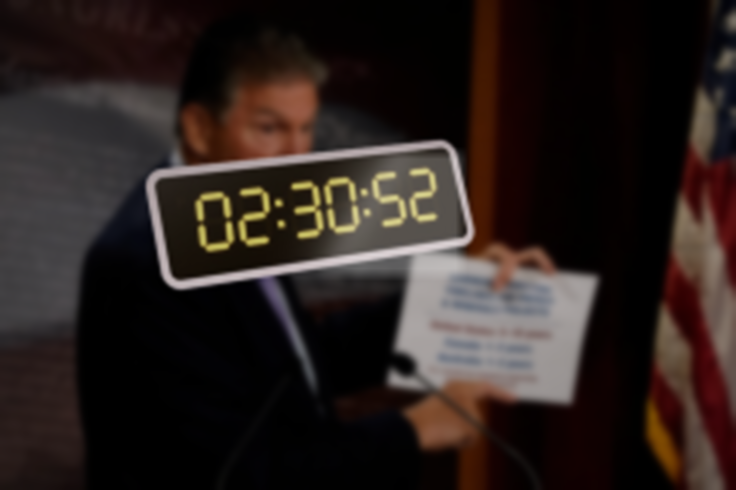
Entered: 2 h 30 min 52 s
